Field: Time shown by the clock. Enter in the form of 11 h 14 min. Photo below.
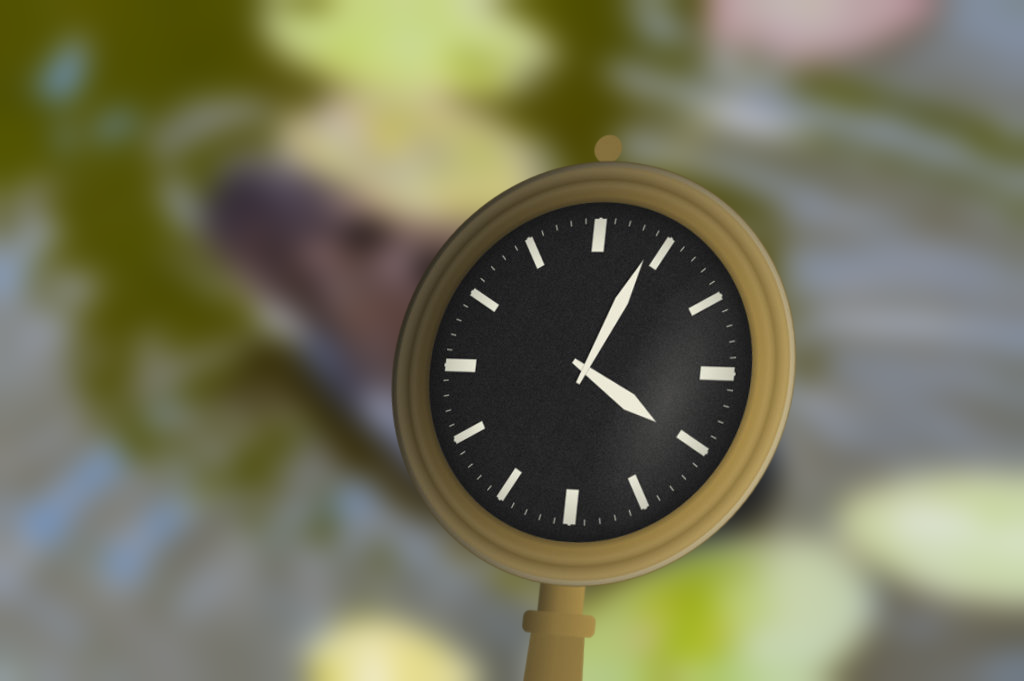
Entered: 4 h 04 min
